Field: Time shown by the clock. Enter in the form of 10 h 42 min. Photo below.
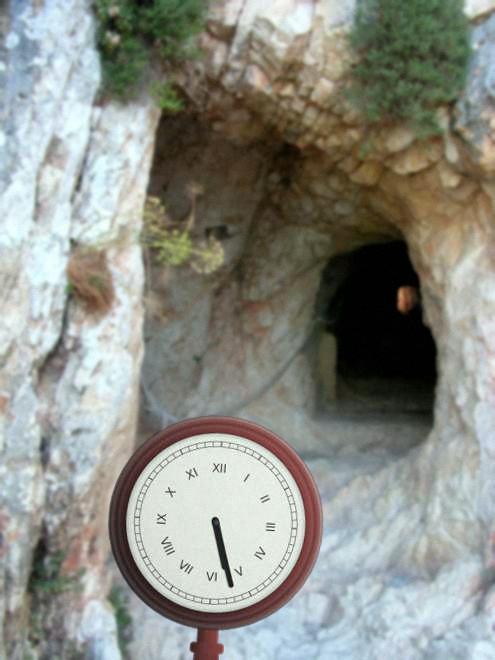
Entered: 5 h 27 min
